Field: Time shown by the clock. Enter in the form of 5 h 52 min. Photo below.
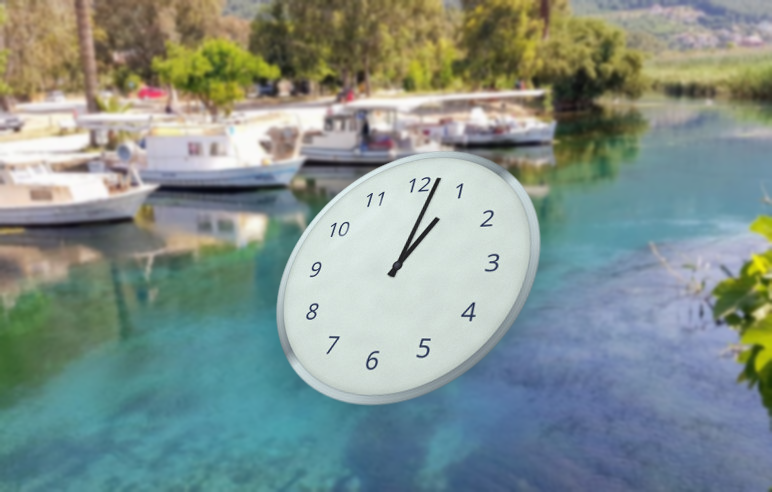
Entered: 1 h 02 min
